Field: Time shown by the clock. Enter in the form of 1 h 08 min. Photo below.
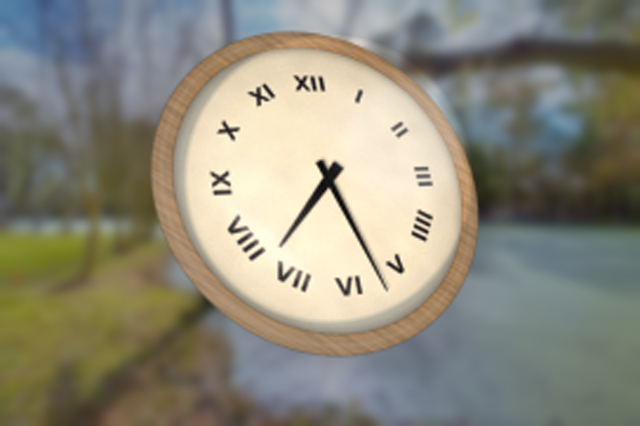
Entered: 7 h 27 min
